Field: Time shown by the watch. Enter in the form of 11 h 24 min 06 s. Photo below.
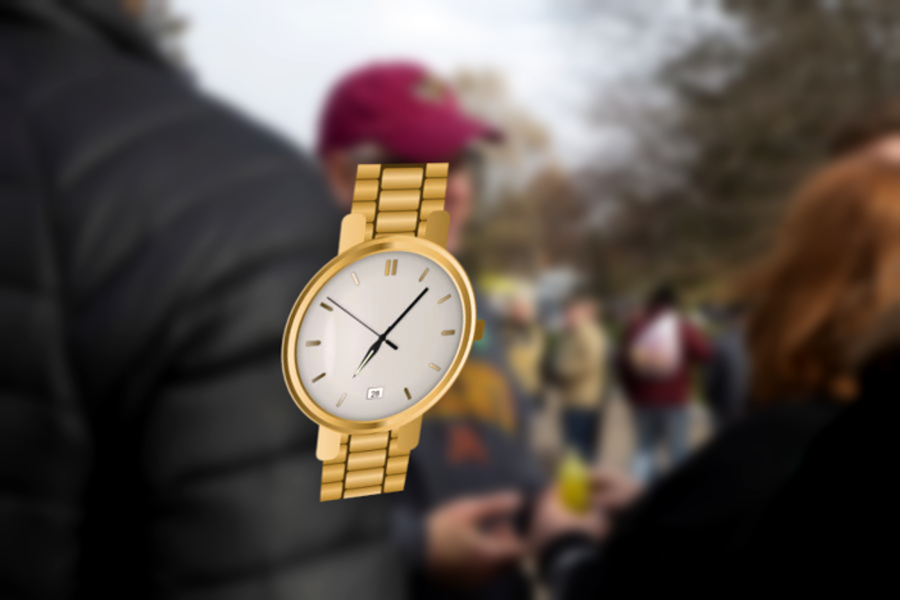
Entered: 7 h 06 min 51 s
